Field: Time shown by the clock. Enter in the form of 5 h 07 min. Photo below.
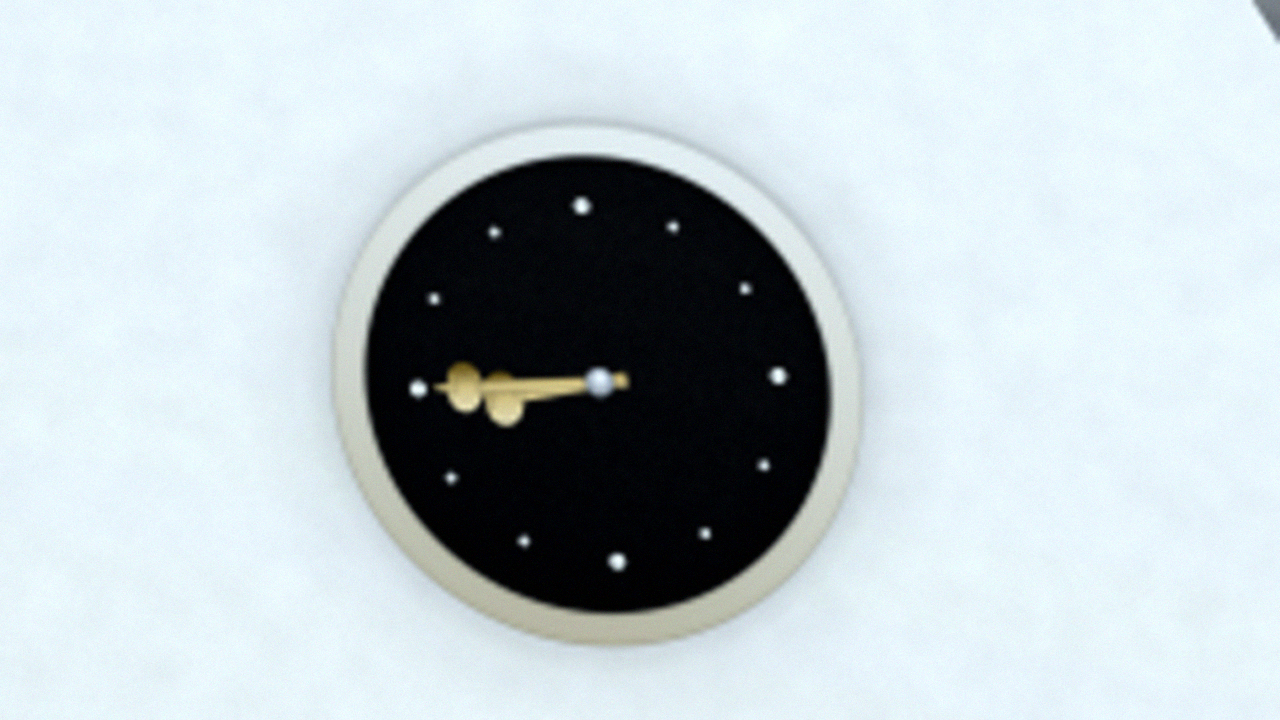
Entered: 8 h 45 min
